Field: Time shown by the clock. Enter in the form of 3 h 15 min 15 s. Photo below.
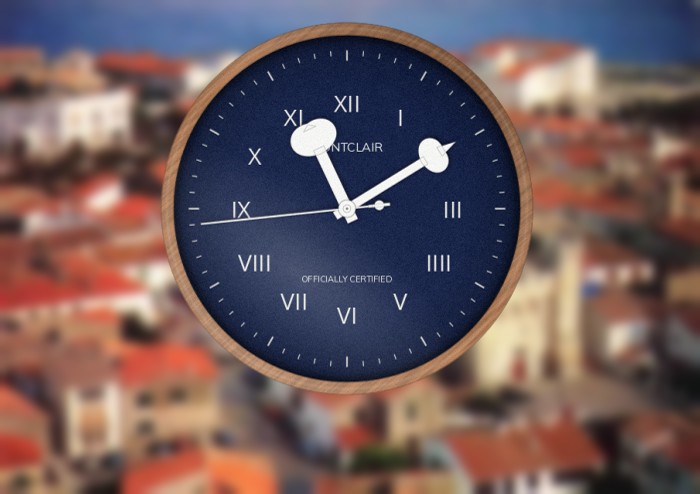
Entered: 11 h 09 min 44 s
